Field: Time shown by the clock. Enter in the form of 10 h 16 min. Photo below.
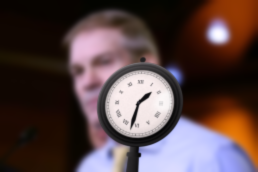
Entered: 1 h 32 min
